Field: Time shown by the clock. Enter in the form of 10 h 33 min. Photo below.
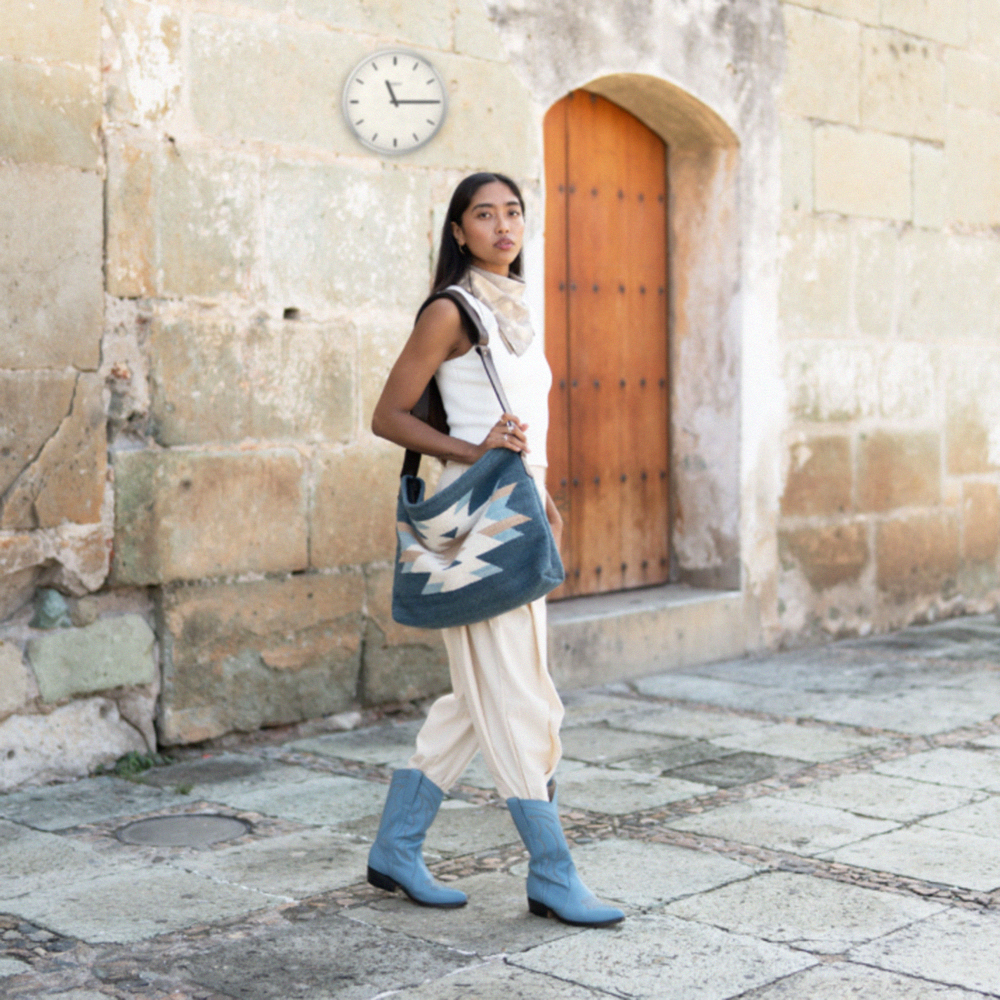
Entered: 11 h 15 min
